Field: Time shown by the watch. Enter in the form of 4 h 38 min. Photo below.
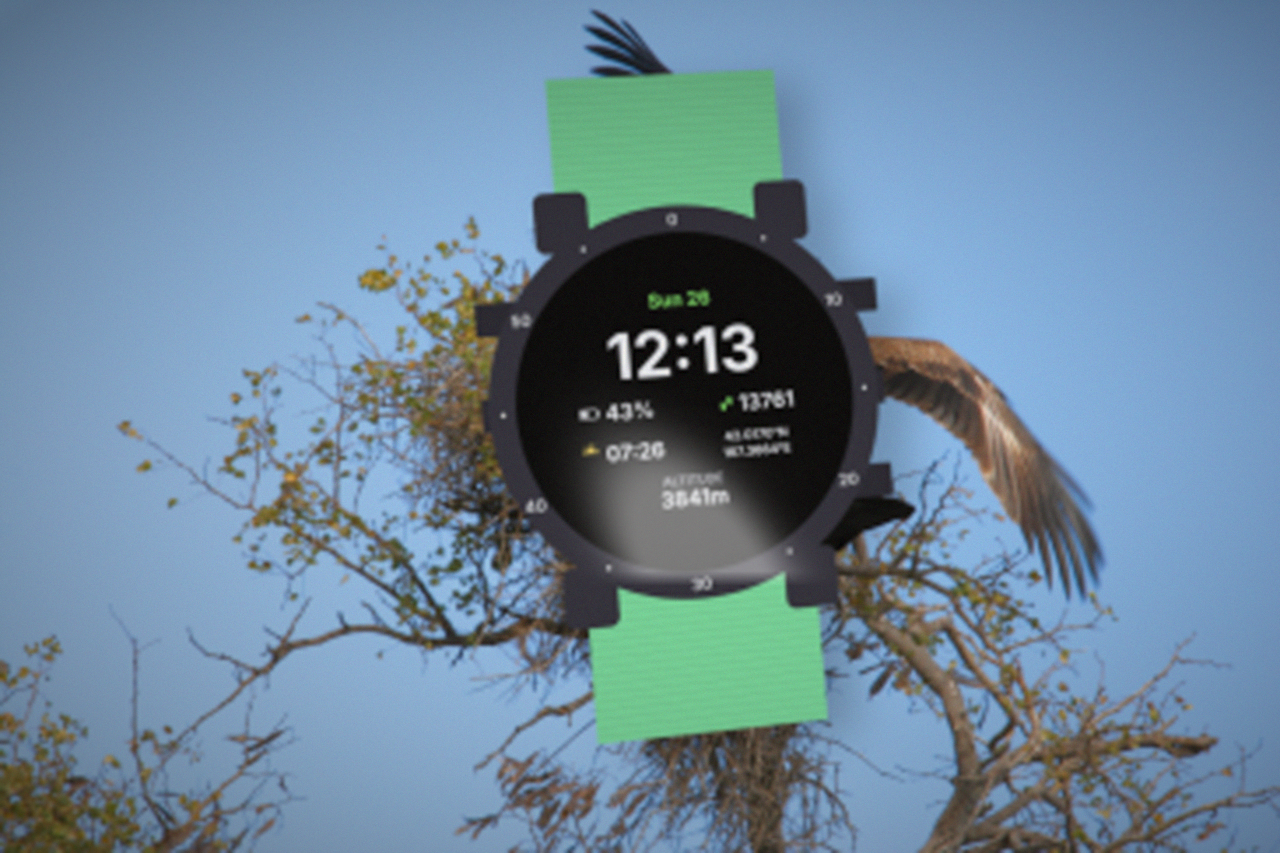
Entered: 12 h 13 min
